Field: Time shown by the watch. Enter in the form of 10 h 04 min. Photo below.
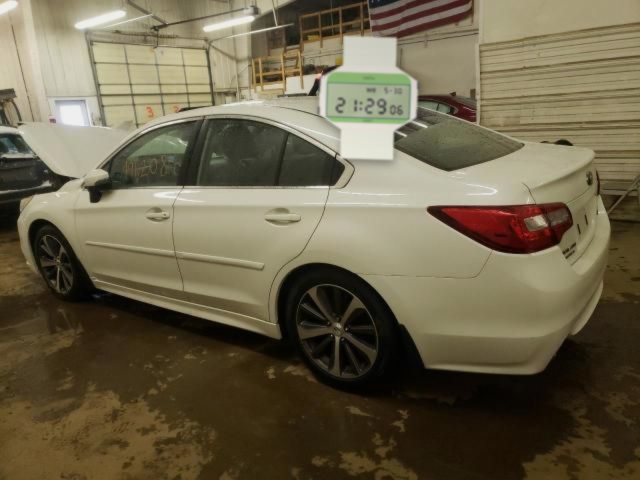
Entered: 21 h 29 min
